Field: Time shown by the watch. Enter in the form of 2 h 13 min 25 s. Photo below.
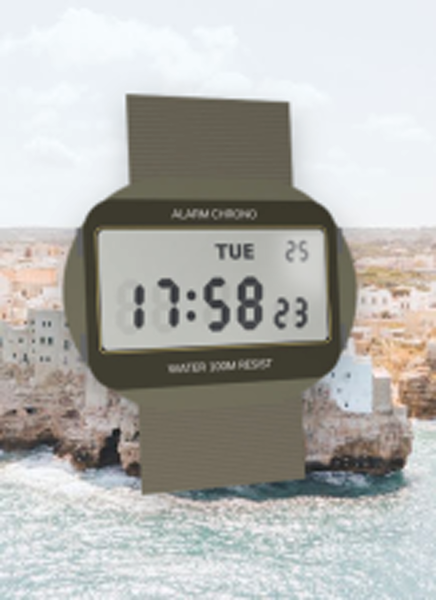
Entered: 17 h 58 min 23 s
